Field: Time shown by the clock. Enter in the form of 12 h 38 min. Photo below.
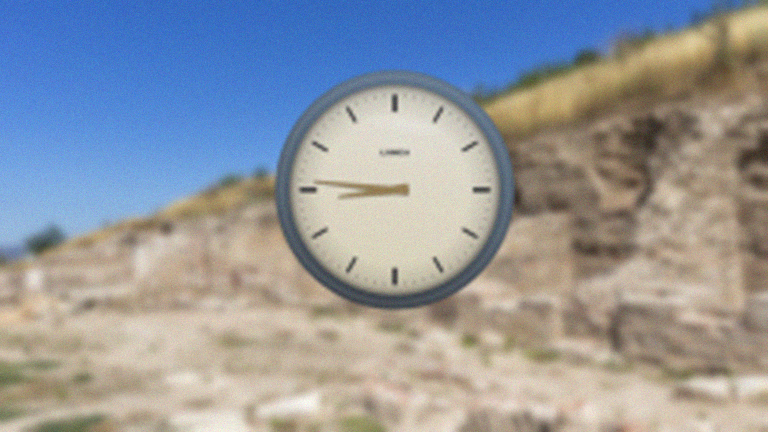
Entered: 8 h 46 min
